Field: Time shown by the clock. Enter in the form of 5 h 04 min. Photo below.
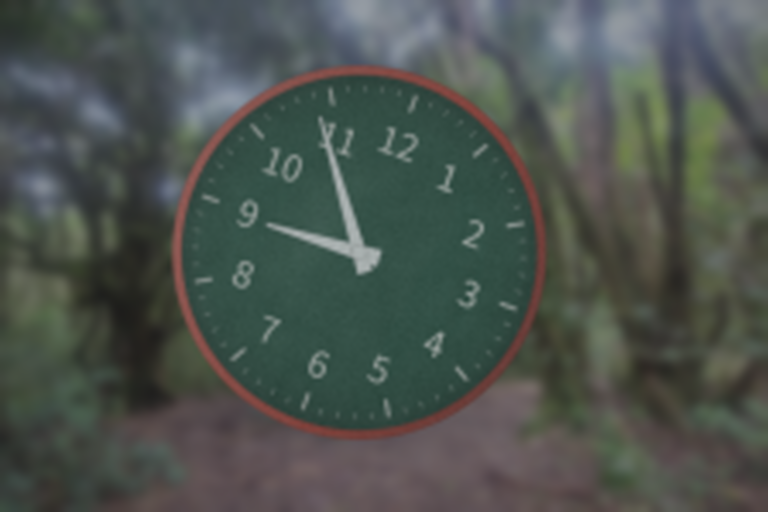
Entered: 8 h 54 min
